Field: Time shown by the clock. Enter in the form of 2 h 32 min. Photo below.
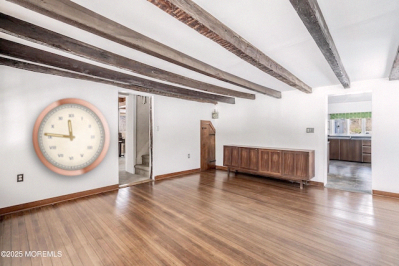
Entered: 11 h 46 min
